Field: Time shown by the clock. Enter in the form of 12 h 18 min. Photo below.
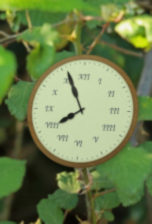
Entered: 7 h 56 min
